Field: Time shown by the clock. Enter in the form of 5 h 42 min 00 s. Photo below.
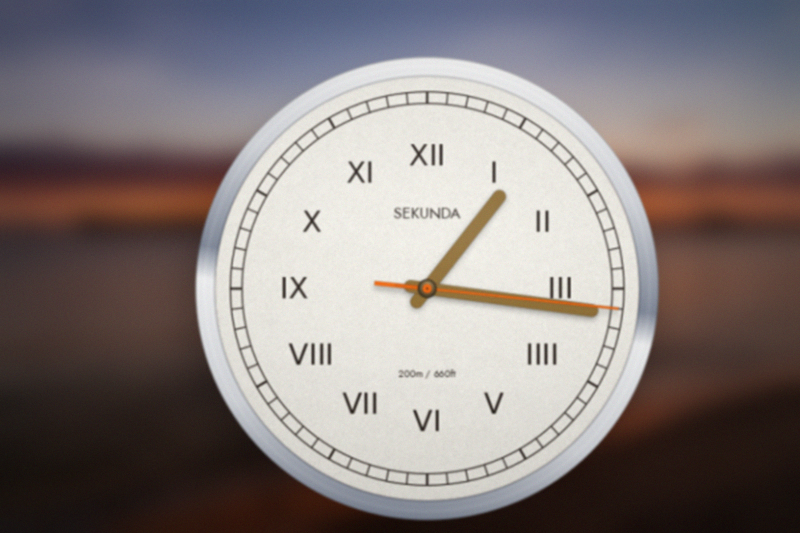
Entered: 1 h 16 min 16 s
